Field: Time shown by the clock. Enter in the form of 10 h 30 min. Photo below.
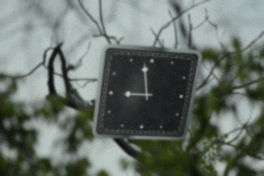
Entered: 8 h 58 min
